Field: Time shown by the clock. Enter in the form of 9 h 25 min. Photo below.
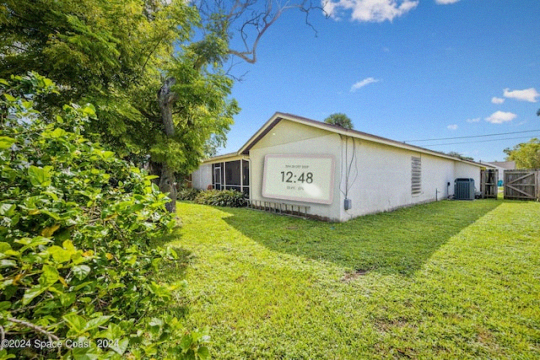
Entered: 12 h 48 min
